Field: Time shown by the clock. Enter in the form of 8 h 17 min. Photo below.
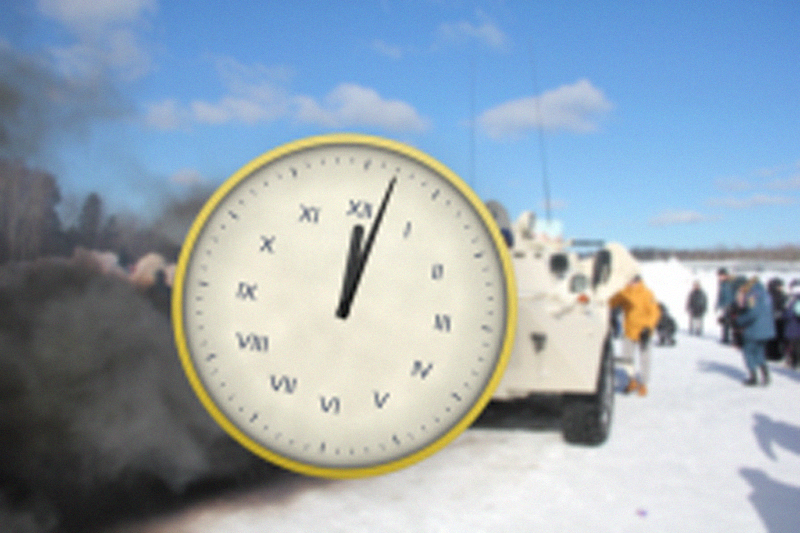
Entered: 12 h 02 min
